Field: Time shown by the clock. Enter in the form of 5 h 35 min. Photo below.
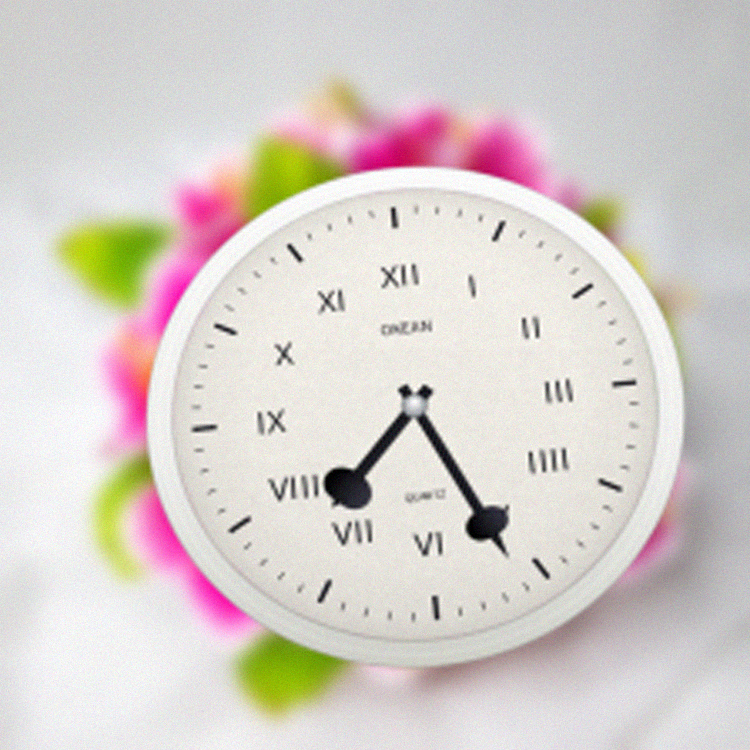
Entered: 7 h 26 min
